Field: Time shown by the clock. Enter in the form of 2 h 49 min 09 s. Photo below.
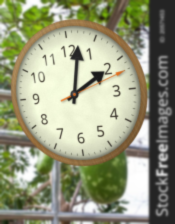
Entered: 2 h 02 min 12 s
